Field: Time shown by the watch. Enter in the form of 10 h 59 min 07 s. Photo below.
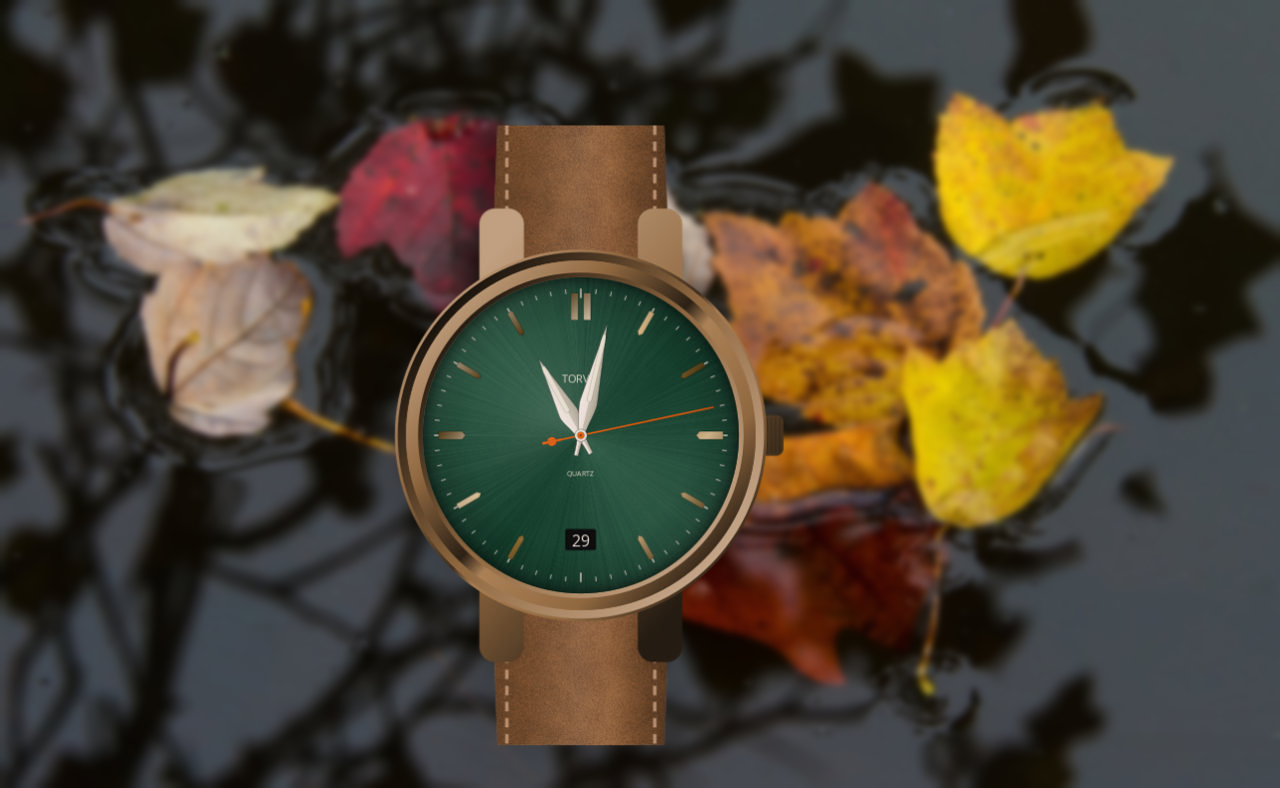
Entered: 11 h 02 min 13 s
